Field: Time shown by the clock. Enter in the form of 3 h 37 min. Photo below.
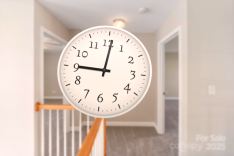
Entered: 9 h 01 min
